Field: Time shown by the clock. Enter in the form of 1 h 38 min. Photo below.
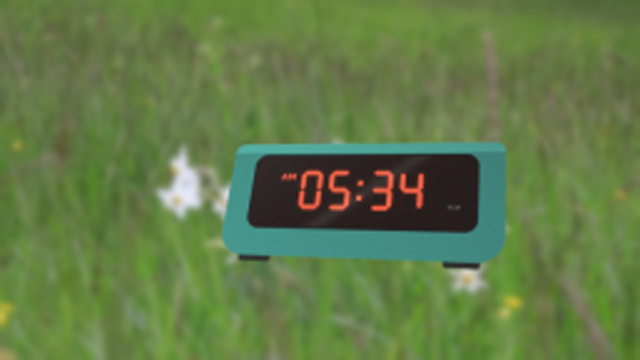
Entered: 5 h 34 min
